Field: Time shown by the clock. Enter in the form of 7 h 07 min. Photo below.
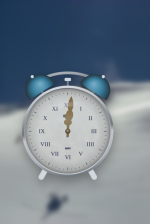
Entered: 12 h 01 min
